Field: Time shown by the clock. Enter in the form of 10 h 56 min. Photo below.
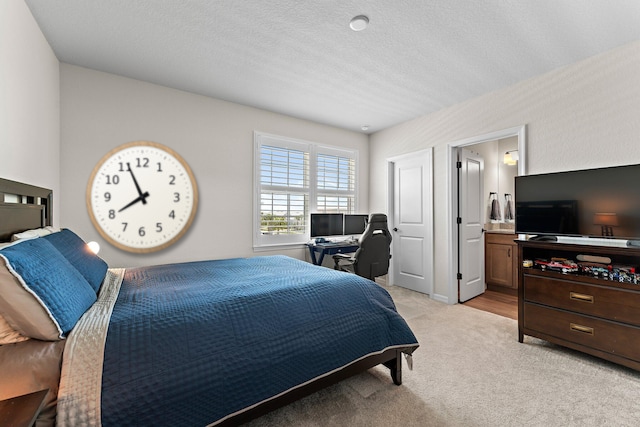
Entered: 7 h 56 min
